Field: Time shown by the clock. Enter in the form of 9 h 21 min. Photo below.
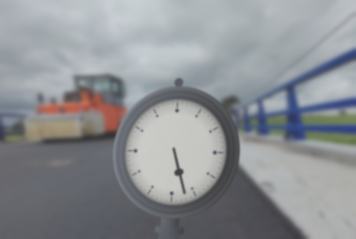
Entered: 5 h 27 min
